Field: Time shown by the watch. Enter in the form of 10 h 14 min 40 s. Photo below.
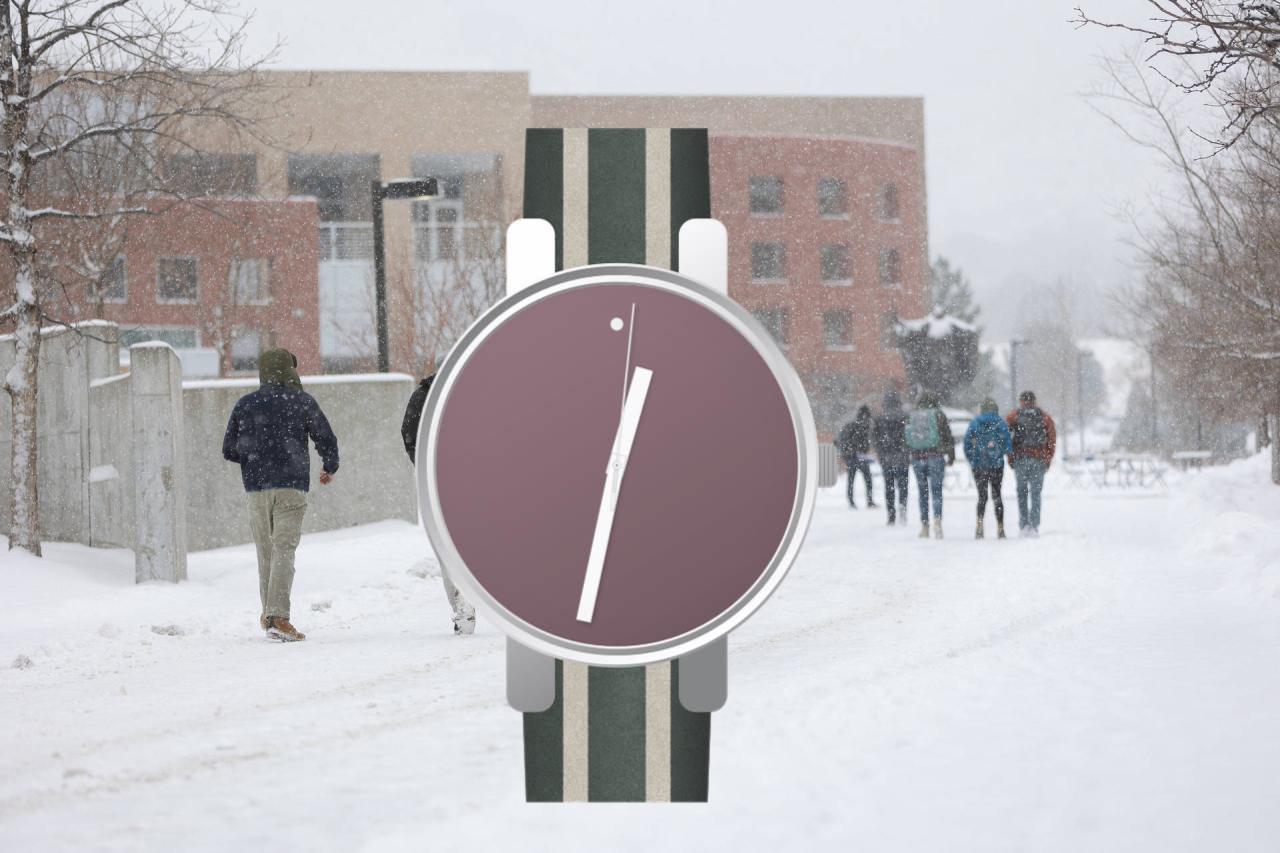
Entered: 12 h 32 min 01 s
